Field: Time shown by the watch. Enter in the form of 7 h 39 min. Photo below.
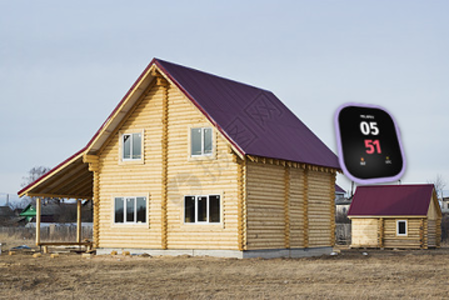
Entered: 5 h 51 min
